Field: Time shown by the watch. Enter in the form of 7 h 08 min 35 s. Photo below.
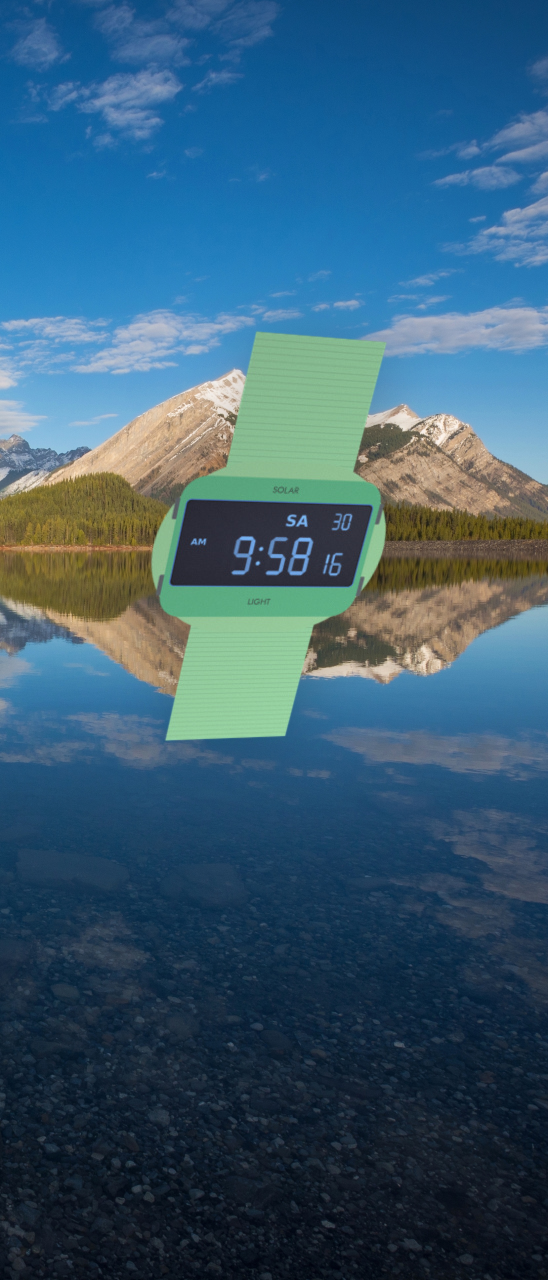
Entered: 9 h 58 min 16 s
